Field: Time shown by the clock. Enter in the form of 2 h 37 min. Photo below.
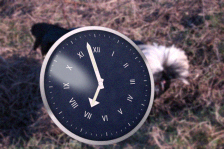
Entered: 6 h 58 min
